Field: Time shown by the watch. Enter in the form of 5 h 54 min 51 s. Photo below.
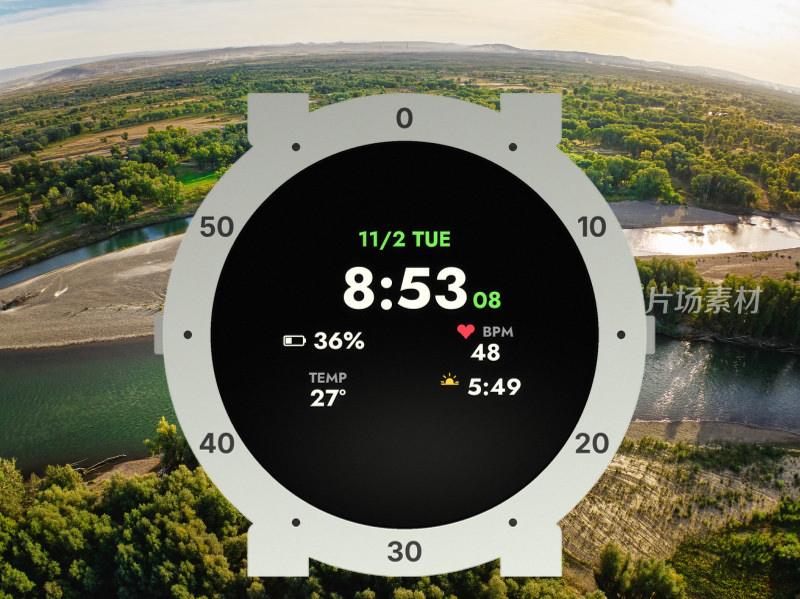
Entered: 8 h 53 min 08 s
